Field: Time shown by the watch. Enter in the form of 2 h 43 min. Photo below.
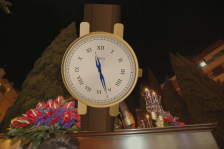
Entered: 11 h 27 min
